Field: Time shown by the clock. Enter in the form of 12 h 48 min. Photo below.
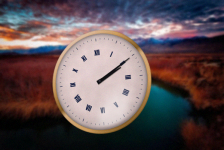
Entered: 2 h 10 min
